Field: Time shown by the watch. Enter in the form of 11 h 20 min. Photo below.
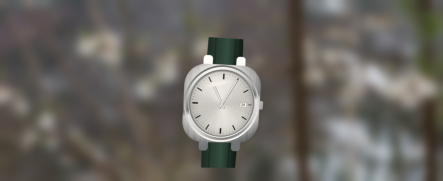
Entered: 11 h 05 min
